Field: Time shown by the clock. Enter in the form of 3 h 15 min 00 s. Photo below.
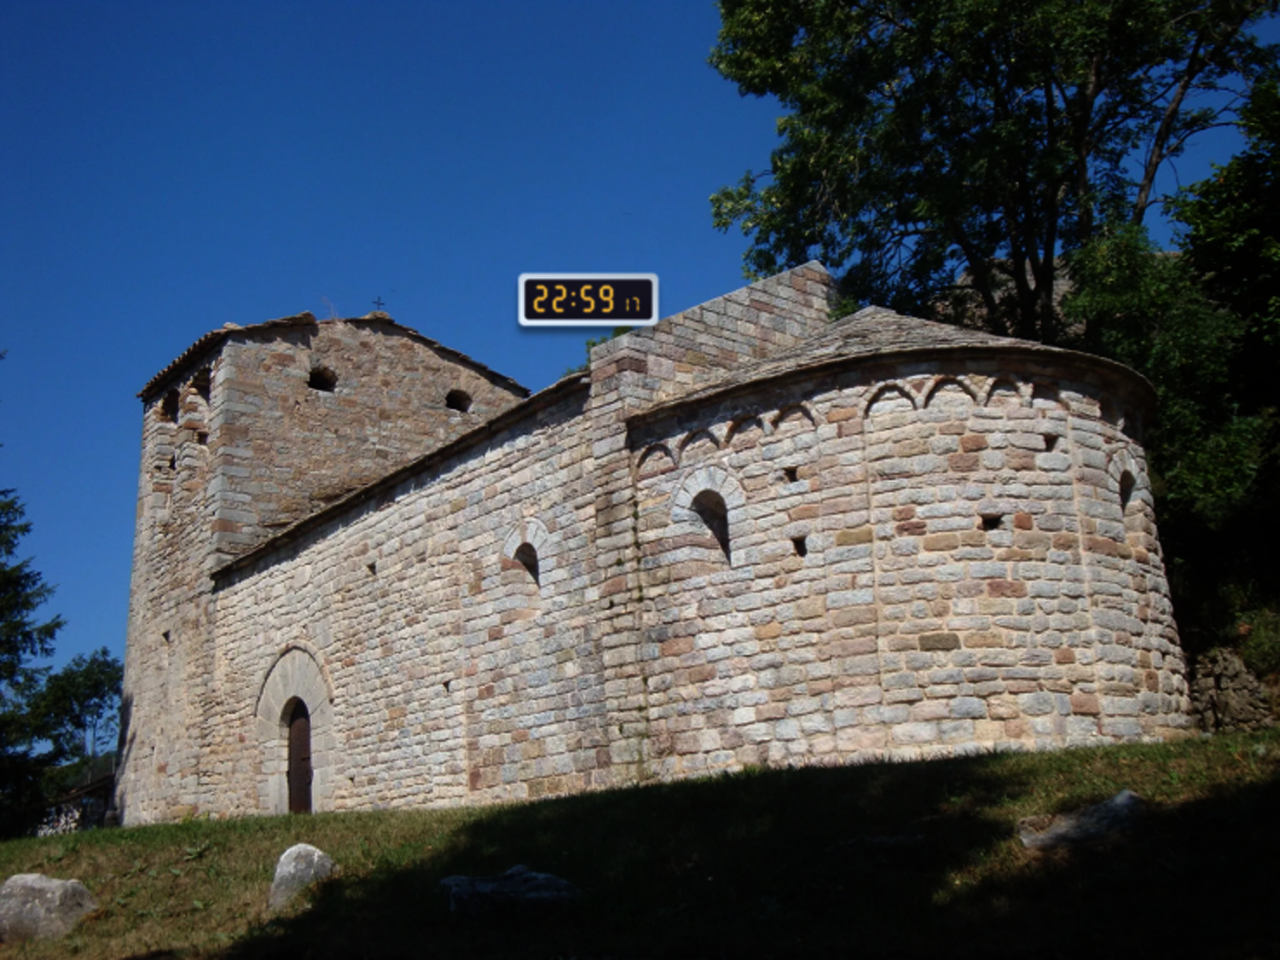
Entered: 22 h 59 min 17 s
